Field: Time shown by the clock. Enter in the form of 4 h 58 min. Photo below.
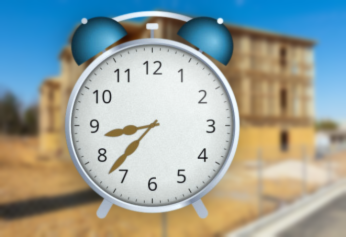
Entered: 8 h 37 min
